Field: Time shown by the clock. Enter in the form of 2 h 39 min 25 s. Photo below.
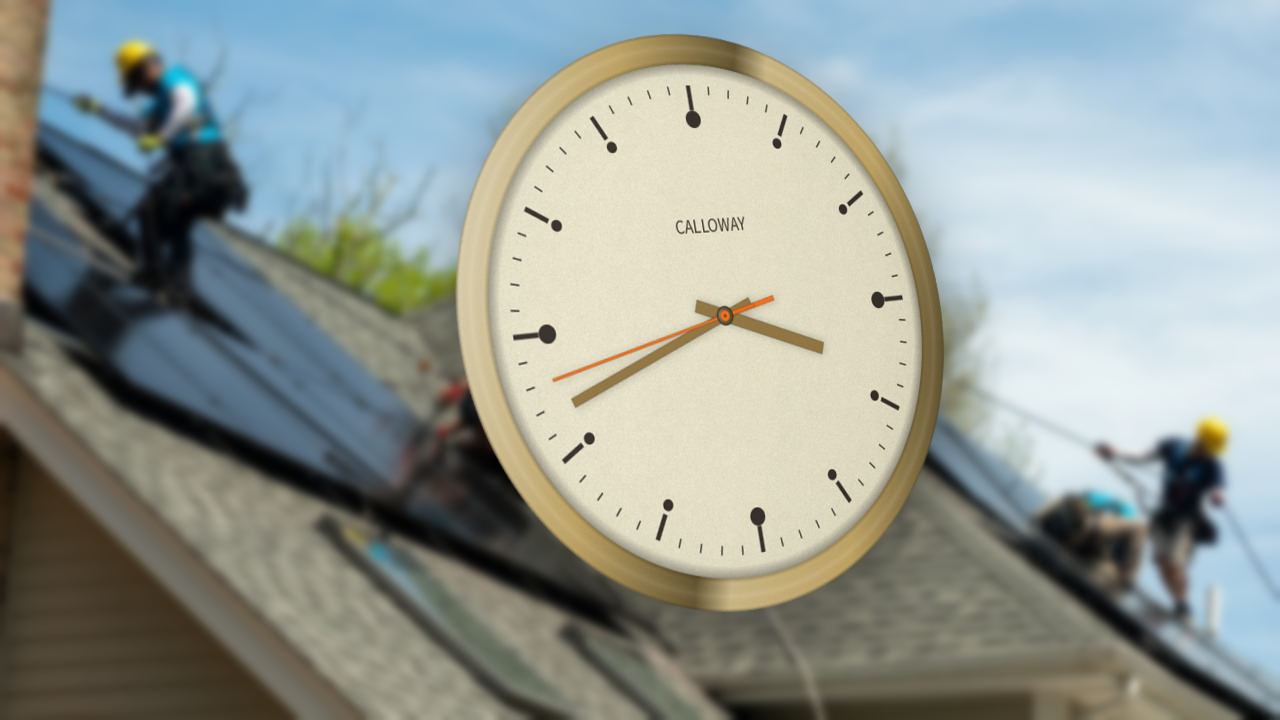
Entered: 3 h 41 min 43 s
